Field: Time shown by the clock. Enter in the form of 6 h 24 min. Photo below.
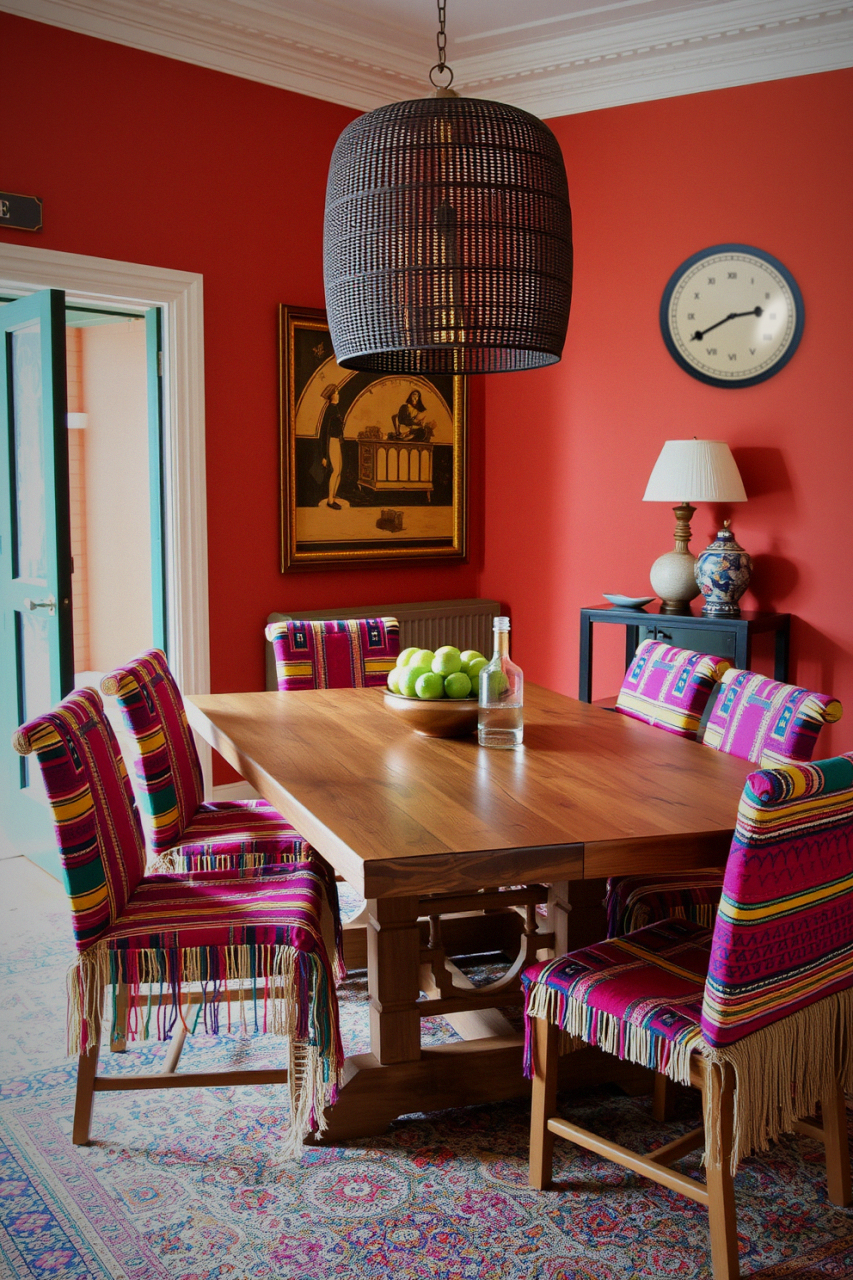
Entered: 2 h 40 min
